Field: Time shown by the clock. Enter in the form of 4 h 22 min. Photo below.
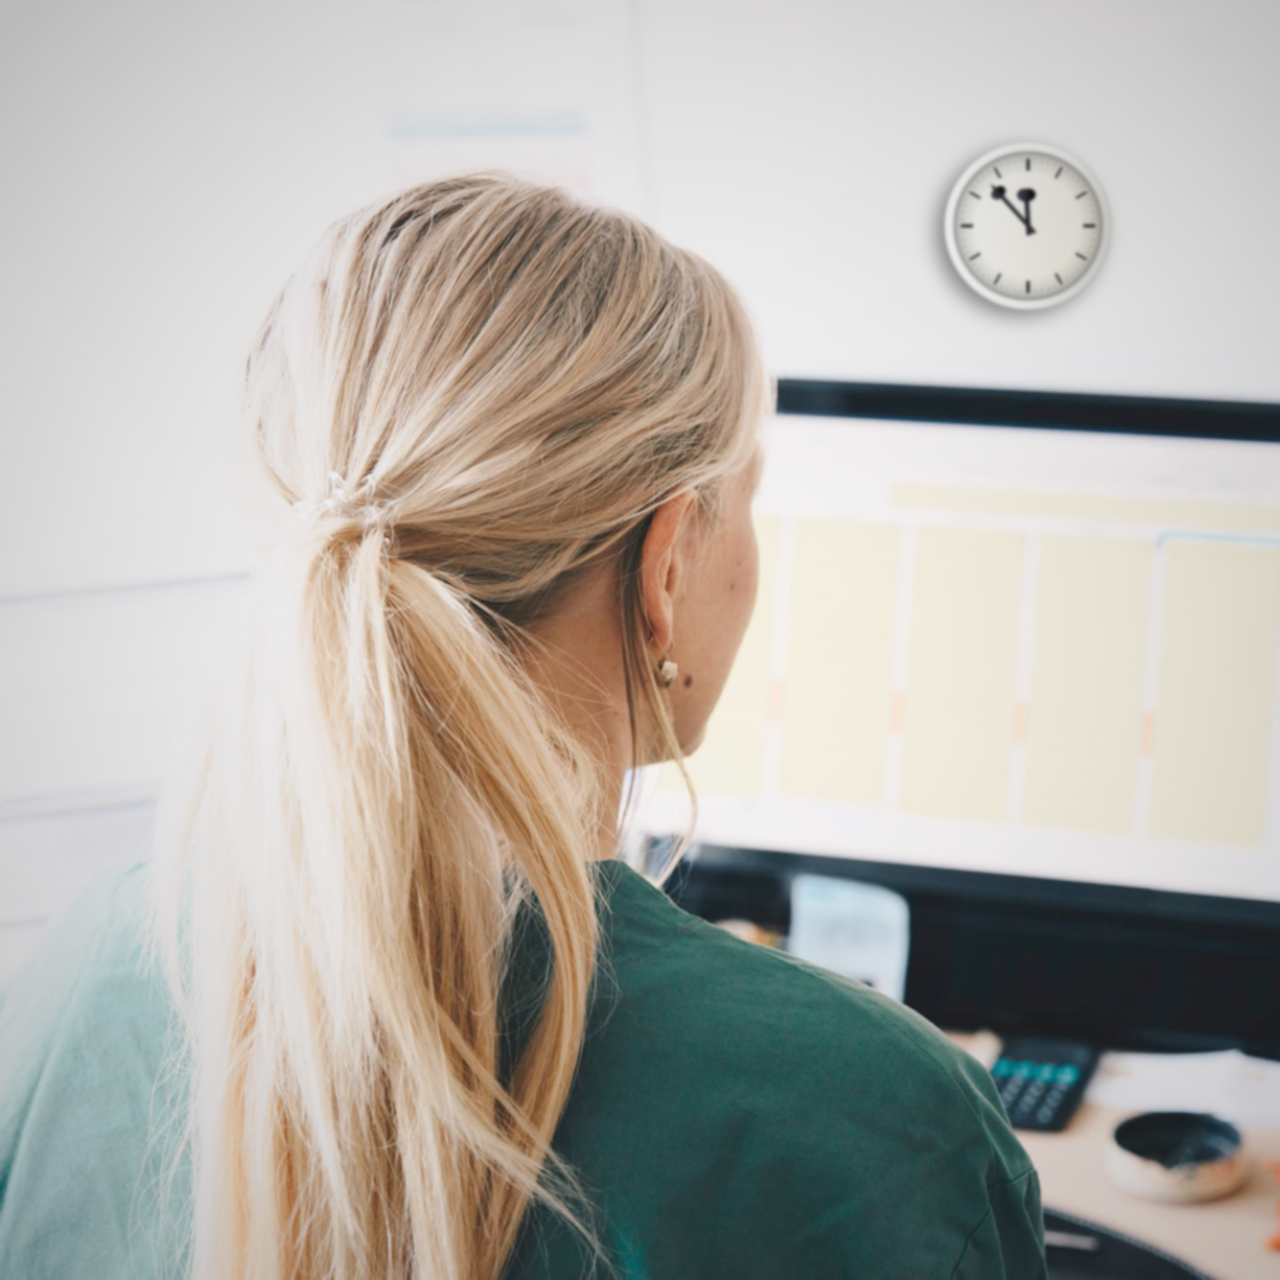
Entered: 11 h 53 min
